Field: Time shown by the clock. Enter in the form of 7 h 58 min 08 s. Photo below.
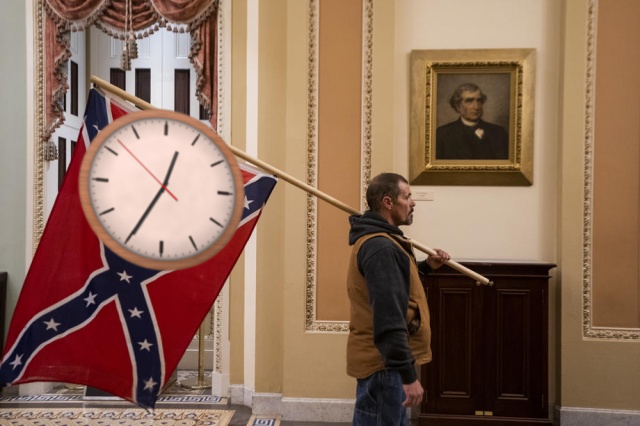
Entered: 12 h 34 min 52 s
